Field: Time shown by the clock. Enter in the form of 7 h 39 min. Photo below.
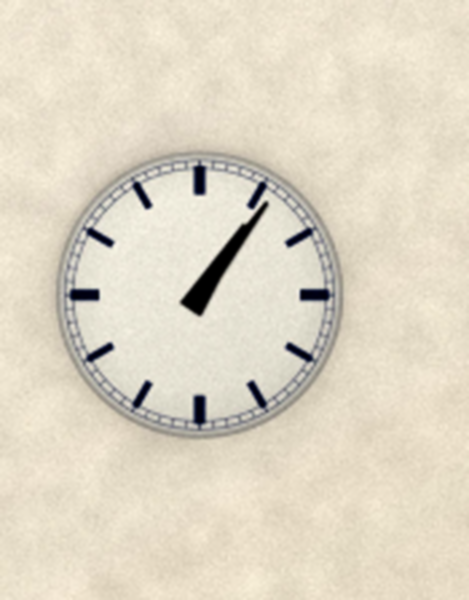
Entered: 1 h 06 min
